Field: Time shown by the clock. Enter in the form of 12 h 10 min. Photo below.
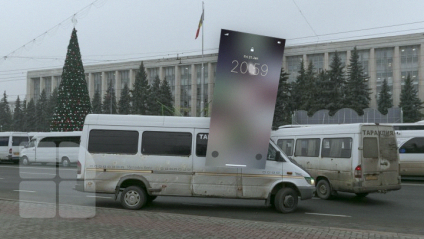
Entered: 20 h 59 min
